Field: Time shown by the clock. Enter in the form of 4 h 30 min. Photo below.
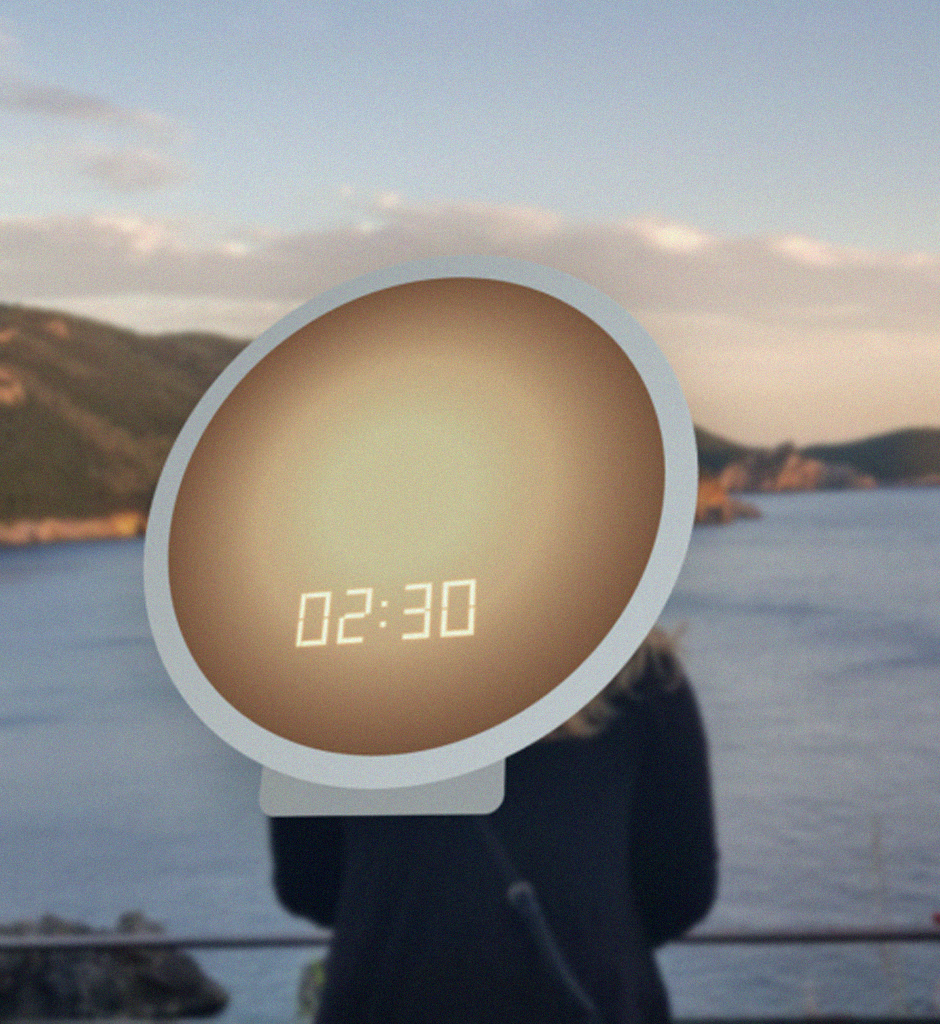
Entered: 2 h 30 min
